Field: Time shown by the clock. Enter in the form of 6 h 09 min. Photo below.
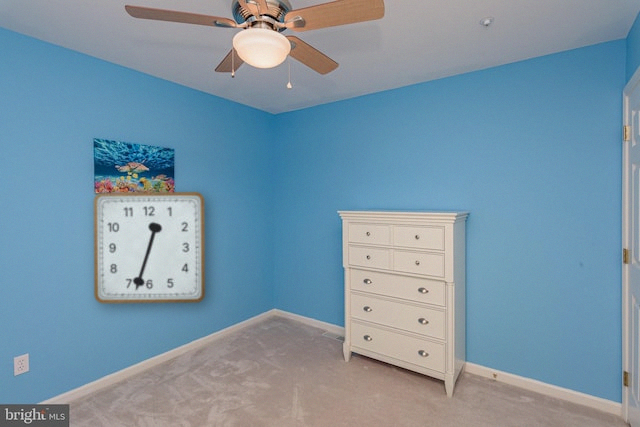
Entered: 12 h 33 min
